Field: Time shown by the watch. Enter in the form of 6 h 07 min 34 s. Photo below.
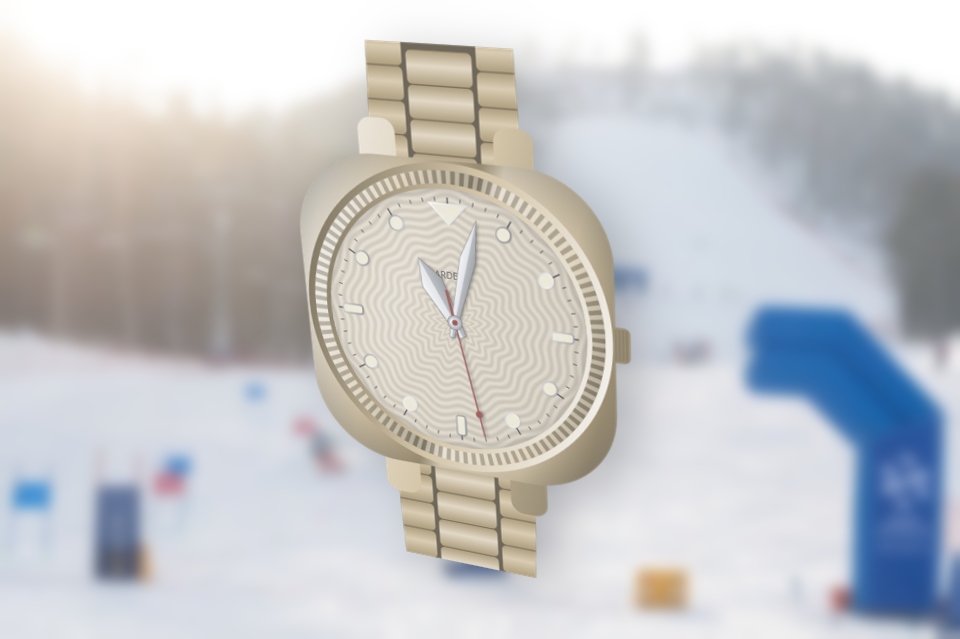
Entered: 11 h 02 min 28 s
